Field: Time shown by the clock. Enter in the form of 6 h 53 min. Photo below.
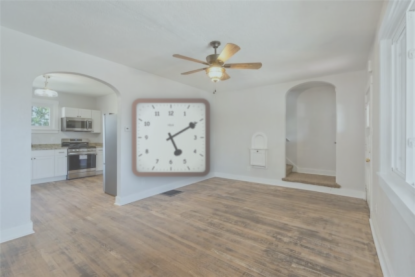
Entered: 5 h 10 min
